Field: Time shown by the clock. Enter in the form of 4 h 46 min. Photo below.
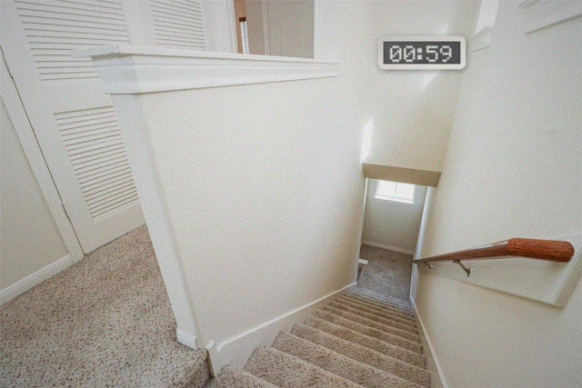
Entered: 0 h 59 min
